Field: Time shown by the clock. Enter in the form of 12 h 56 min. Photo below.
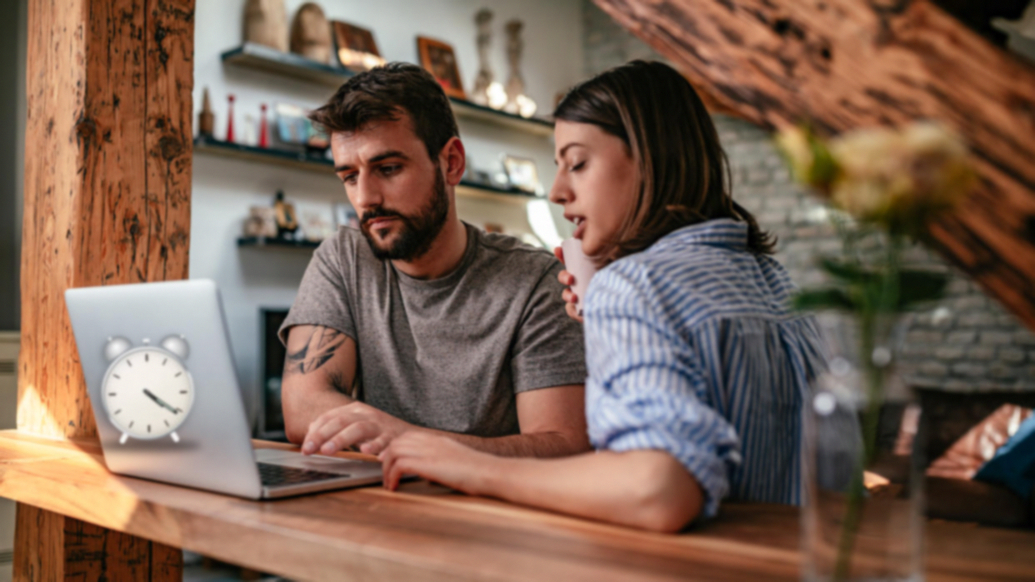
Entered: 4 h 21 min
